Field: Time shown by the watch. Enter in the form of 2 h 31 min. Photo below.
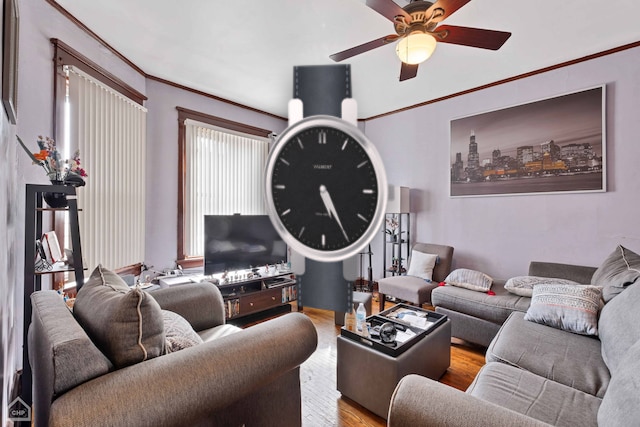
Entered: 5 h 25 min
